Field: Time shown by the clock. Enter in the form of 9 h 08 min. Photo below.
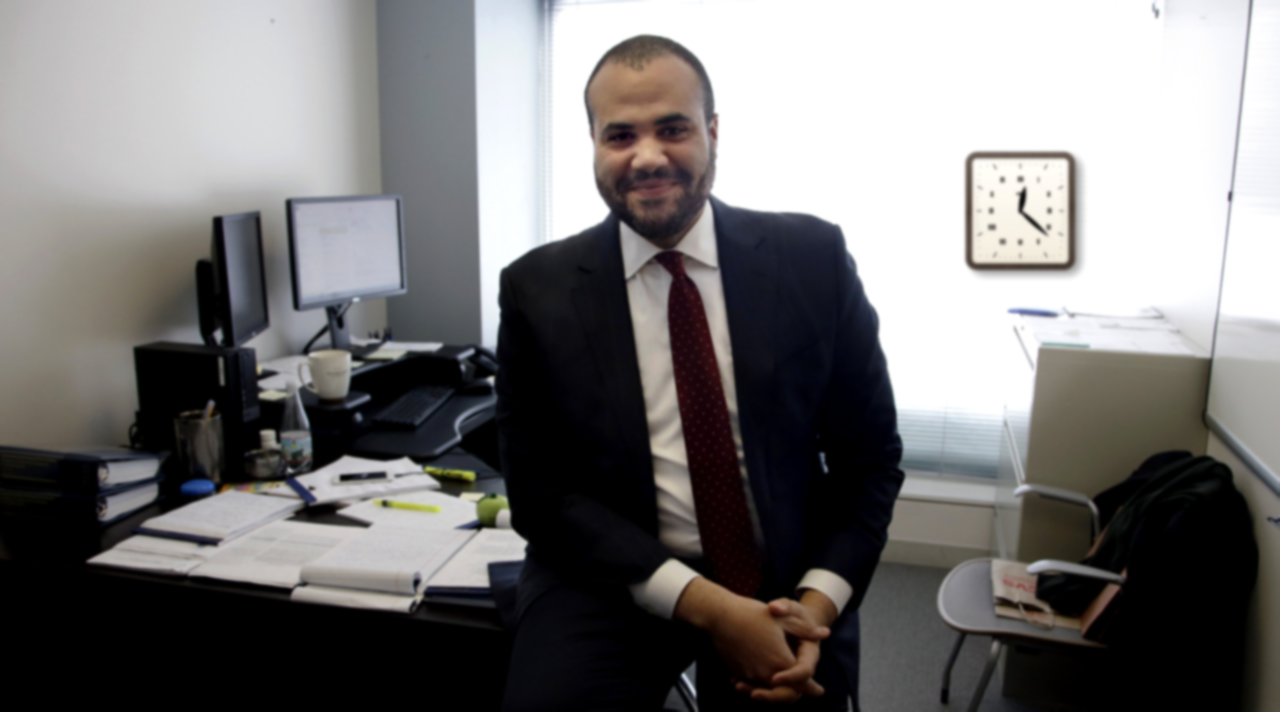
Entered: 12 h 22 min
